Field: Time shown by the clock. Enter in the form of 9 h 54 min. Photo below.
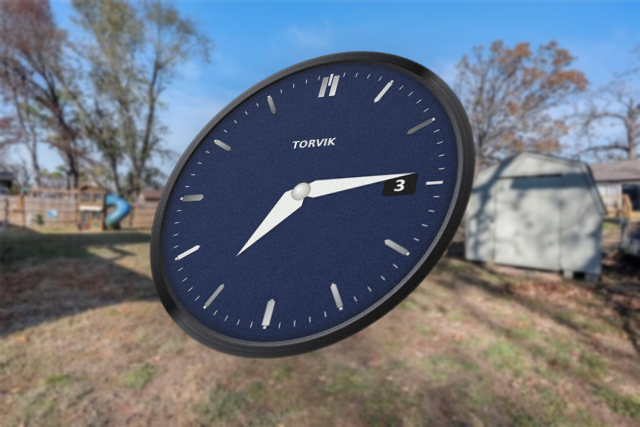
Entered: 7 h 14 min
